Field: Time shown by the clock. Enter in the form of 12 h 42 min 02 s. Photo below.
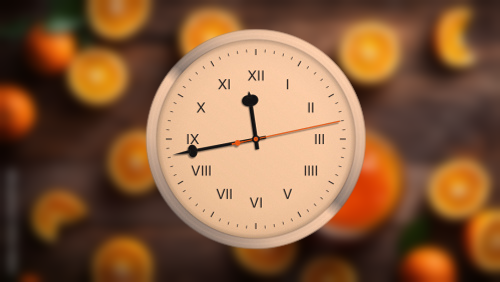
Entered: 11 h 43 min 13 s
